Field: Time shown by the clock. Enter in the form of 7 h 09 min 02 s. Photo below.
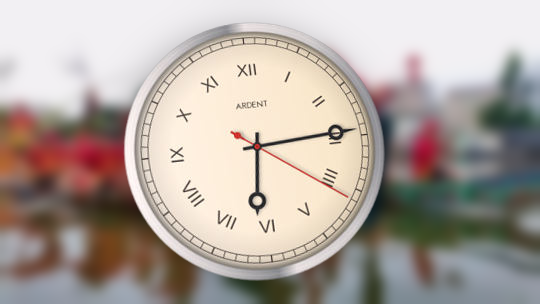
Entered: 6 h 14 min 21 s
